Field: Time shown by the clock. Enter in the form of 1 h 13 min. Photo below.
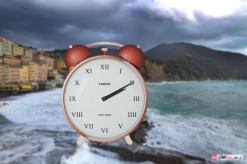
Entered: 2 h 10 min
